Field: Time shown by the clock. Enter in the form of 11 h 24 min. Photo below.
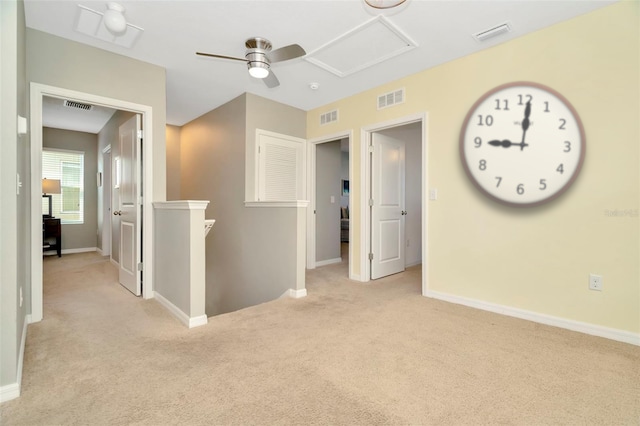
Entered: 9 h 01 min
